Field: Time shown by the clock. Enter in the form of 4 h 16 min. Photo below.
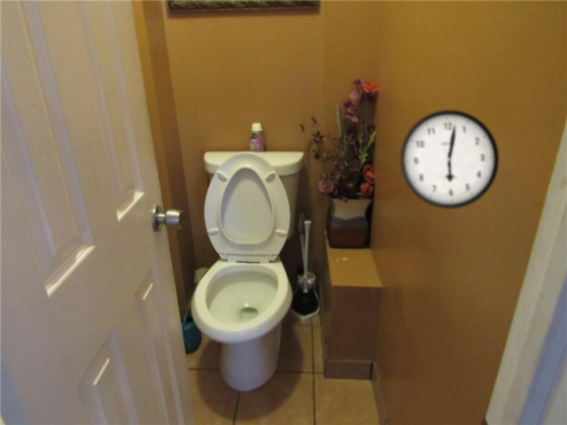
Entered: 6 h 02 min
